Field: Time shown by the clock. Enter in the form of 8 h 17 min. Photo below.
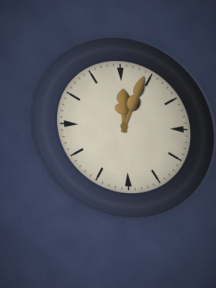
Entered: 12 h 04 min
